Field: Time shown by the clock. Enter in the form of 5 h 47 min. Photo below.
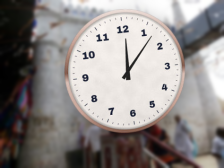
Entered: 12 h 07 min
